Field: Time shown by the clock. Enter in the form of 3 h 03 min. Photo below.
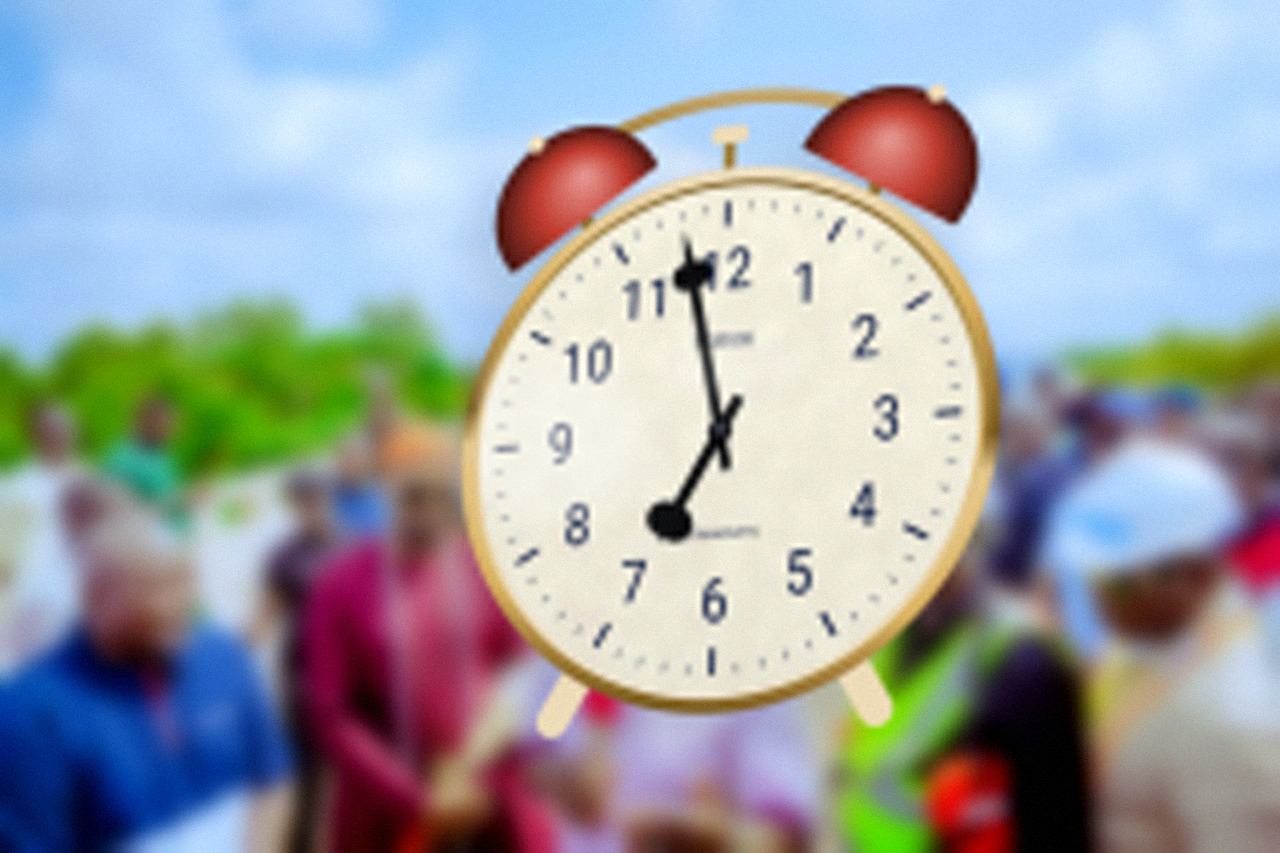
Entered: 6 h 58 min
